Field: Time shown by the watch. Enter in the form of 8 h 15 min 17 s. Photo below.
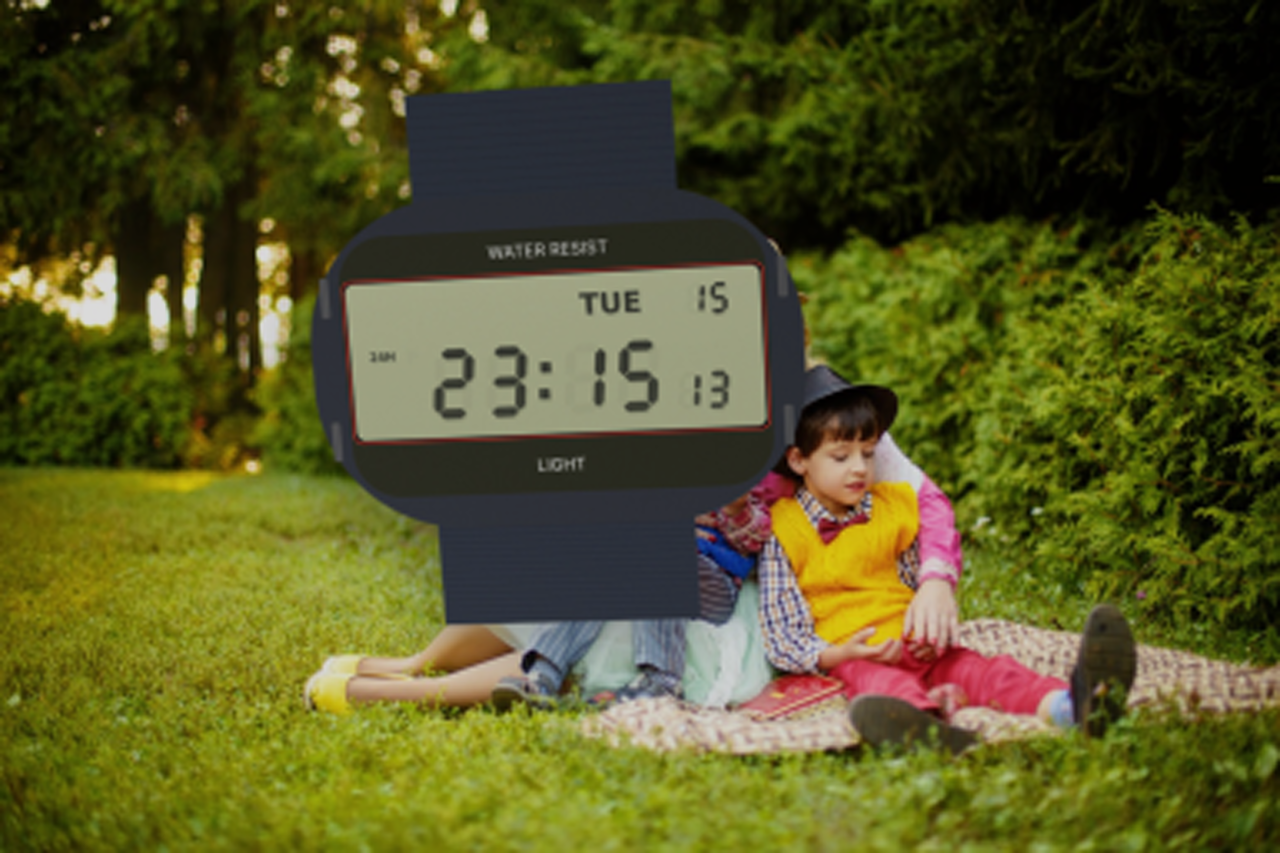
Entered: 23 h 15 min 13 s
